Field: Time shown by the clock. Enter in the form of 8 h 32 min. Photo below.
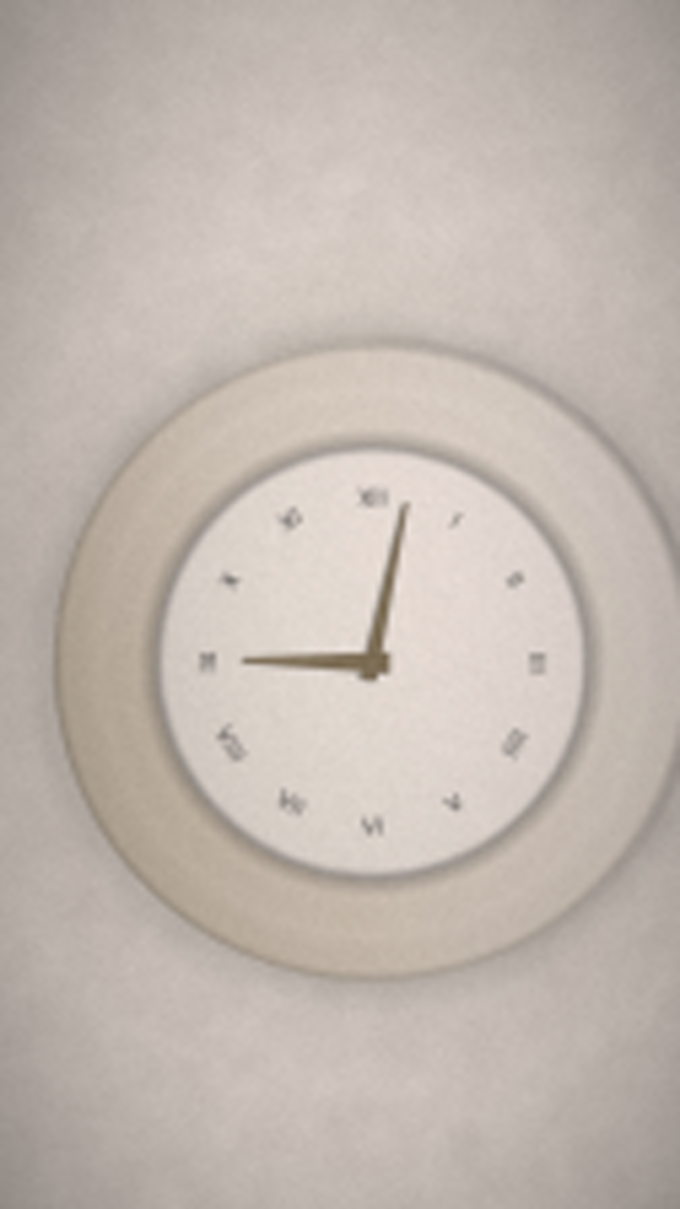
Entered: 9 h 02 min
